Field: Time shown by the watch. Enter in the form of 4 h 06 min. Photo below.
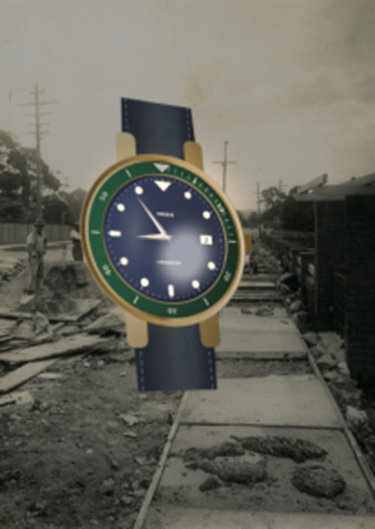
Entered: 8 h 54 min
